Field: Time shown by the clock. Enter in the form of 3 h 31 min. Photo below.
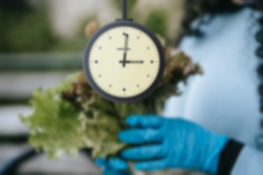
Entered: 3 h 01 min
